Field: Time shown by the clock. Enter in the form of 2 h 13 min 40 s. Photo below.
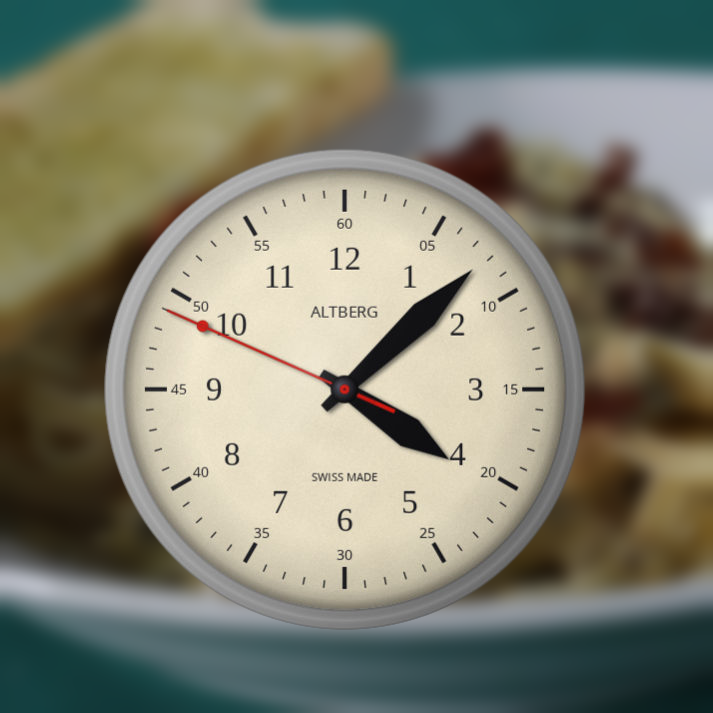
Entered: 4 h 07 min 49 s
